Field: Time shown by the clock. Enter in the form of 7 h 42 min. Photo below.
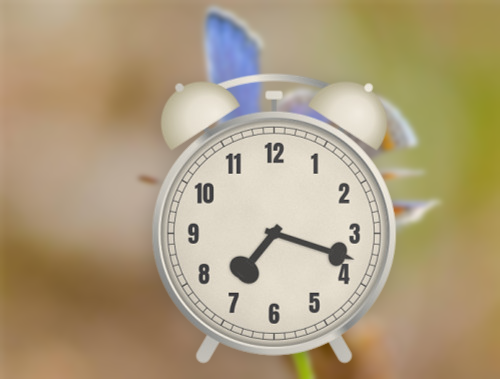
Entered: 7 h 18 min
